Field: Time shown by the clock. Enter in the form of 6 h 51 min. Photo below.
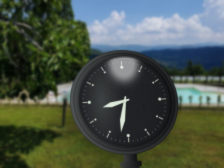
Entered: 8 h 32 min
